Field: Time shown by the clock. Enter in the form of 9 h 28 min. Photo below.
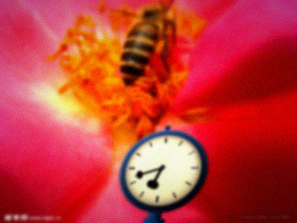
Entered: 6 h 42 min
